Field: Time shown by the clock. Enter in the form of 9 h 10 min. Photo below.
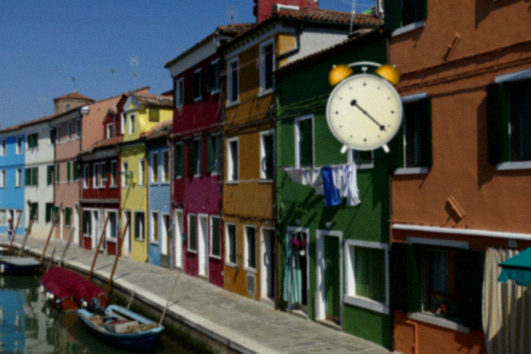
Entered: 10 h 22 min
